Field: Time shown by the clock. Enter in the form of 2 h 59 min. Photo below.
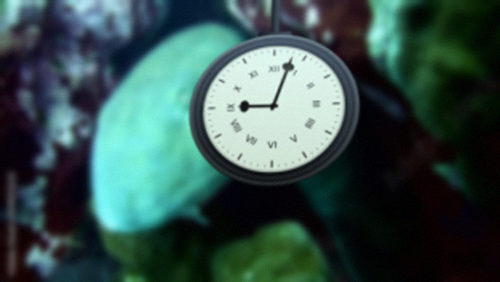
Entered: 9 h 03 min
